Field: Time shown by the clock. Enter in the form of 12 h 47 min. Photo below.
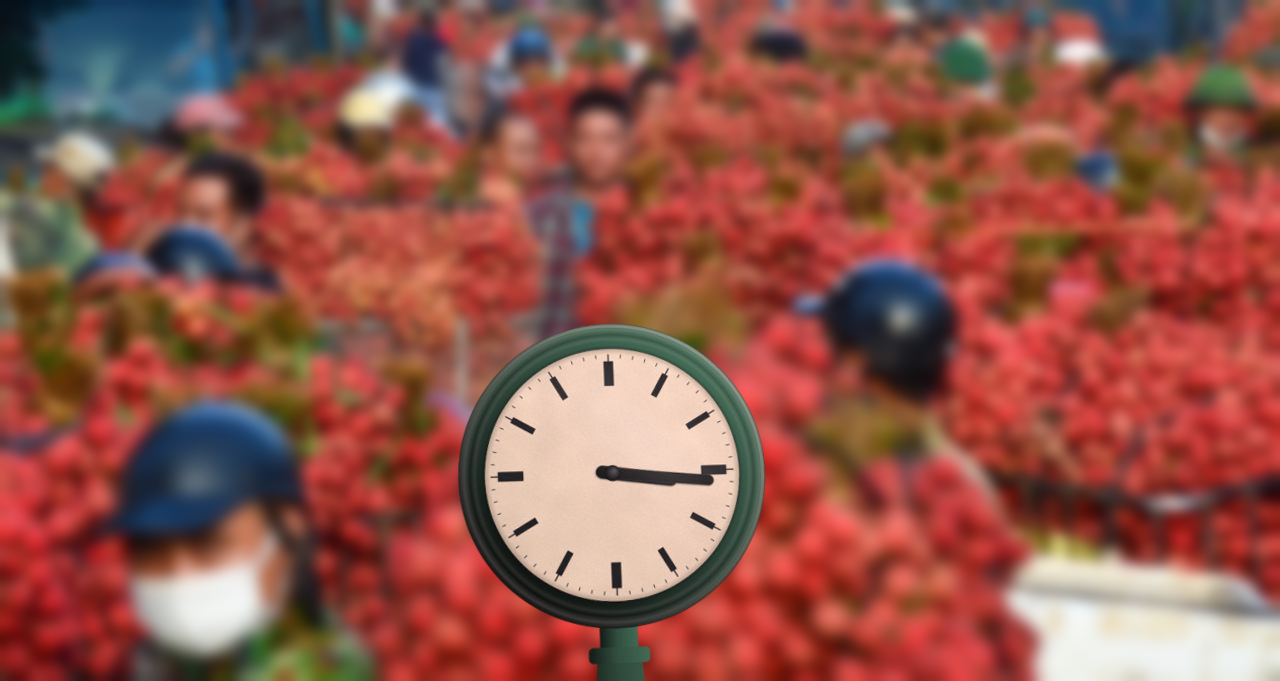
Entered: 3 h 16 min
